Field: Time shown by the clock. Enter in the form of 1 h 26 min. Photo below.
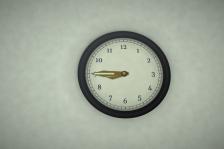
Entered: 8 h 45 min
